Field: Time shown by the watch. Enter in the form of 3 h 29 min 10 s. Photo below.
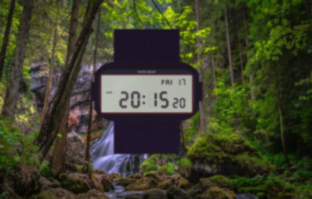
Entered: 20 h 15 min 20 s
